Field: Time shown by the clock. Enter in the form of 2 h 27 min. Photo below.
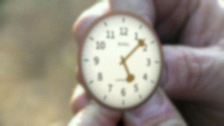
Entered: 5 h 08 min
